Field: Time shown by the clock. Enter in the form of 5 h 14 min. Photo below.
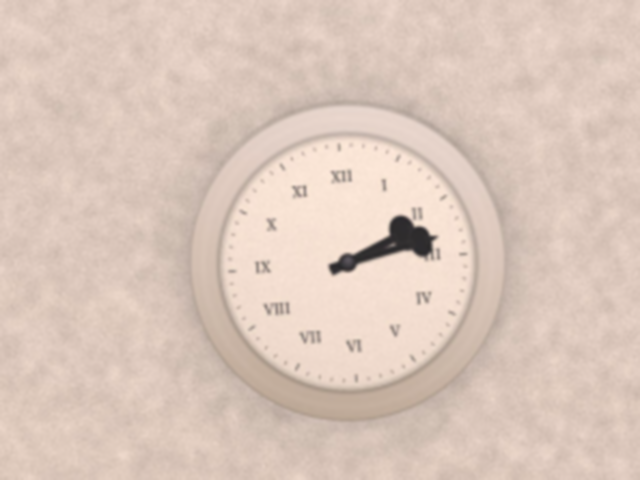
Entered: 2 h 13 min
